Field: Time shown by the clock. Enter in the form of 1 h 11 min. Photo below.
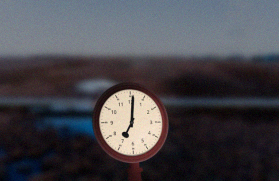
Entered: 7 h 01 min
